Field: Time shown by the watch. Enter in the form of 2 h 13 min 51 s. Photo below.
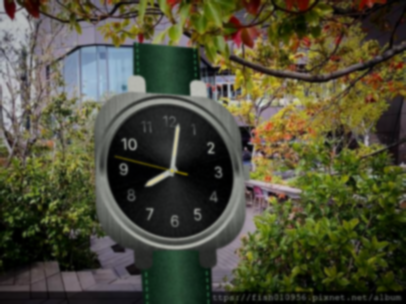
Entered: 8 h 01 min 47 s
